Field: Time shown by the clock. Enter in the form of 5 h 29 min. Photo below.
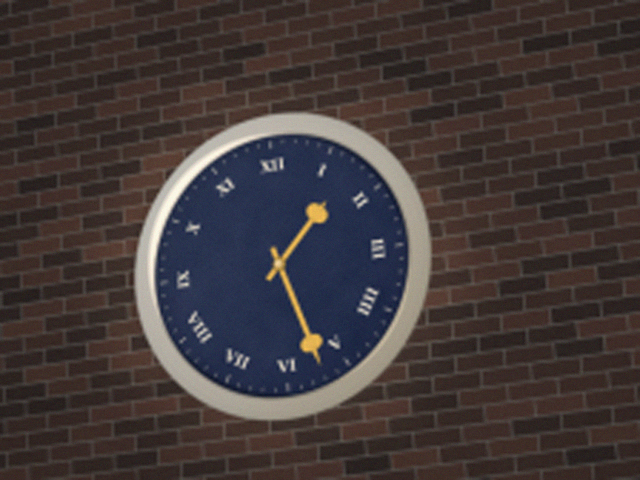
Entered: 1 h 27 min
